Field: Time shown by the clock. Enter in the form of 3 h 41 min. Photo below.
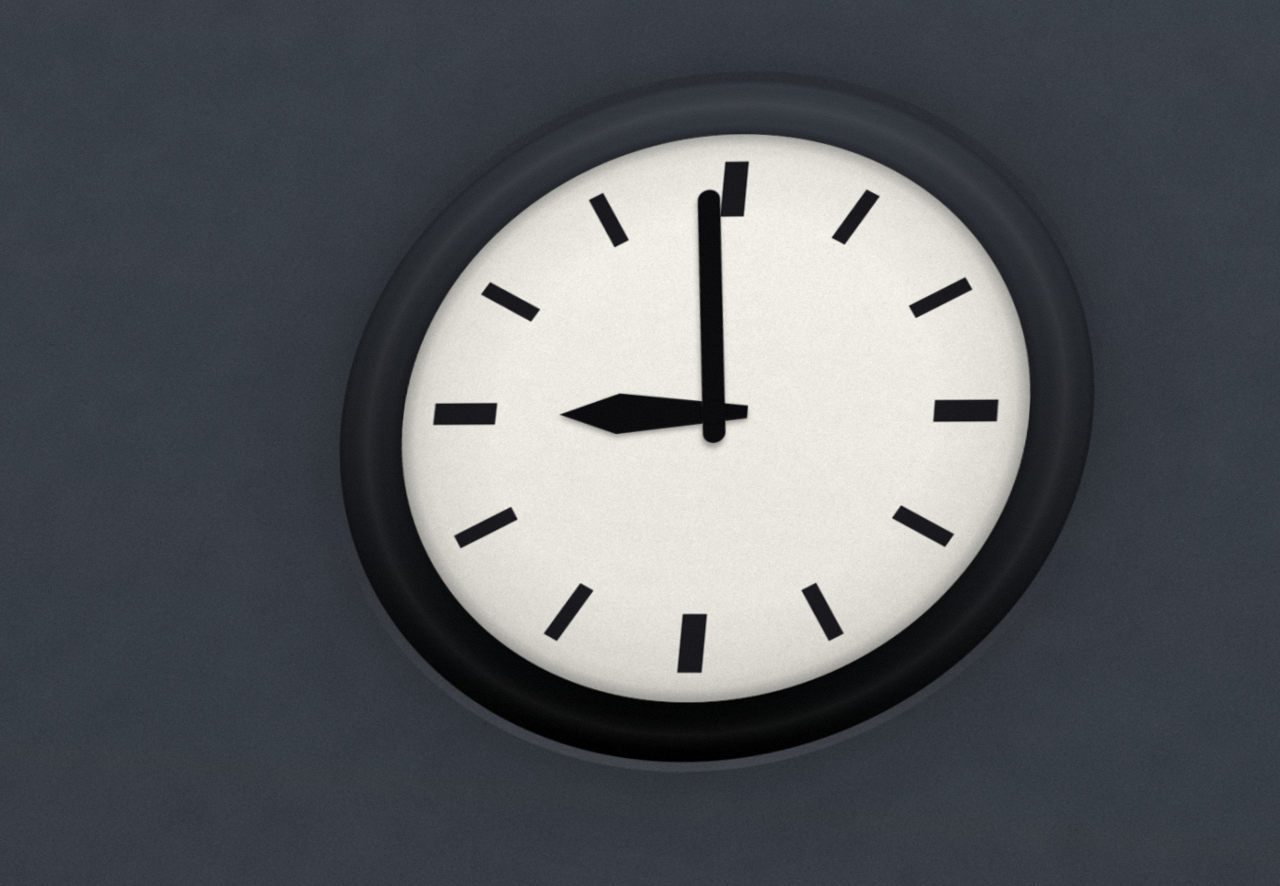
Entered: 8 h 59 min
